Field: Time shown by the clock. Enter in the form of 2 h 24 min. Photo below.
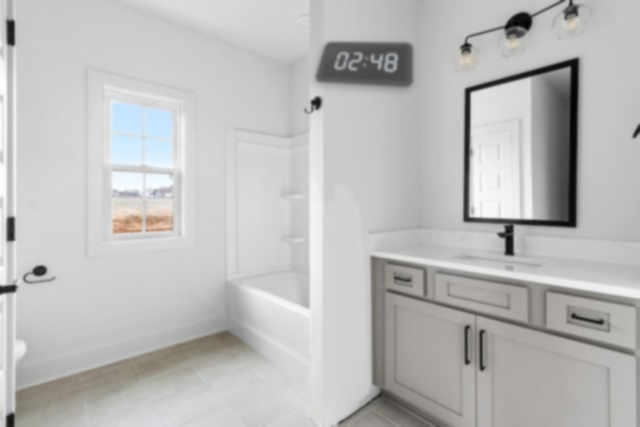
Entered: 2 h 48 min
